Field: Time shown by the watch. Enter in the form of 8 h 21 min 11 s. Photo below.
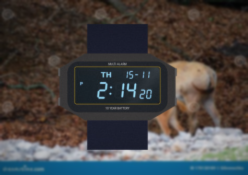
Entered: 2 h 14 min 20 s
